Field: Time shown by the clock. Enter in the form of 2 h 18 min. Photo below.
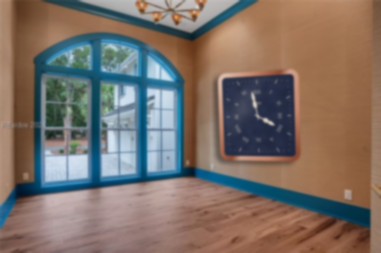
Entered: 3 h 58 min
